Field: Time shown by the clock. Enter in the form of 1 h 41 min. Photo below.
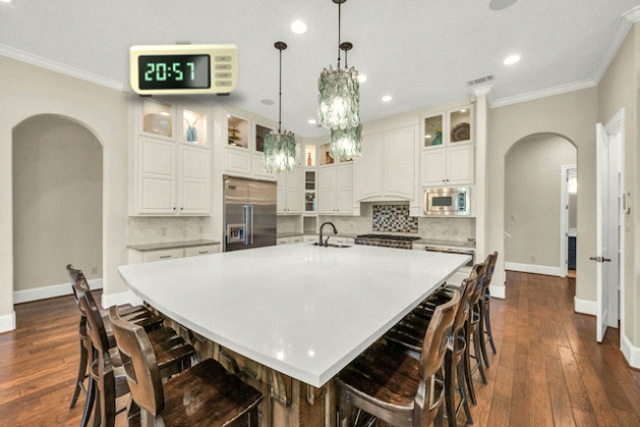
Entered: 20 h 57 min
